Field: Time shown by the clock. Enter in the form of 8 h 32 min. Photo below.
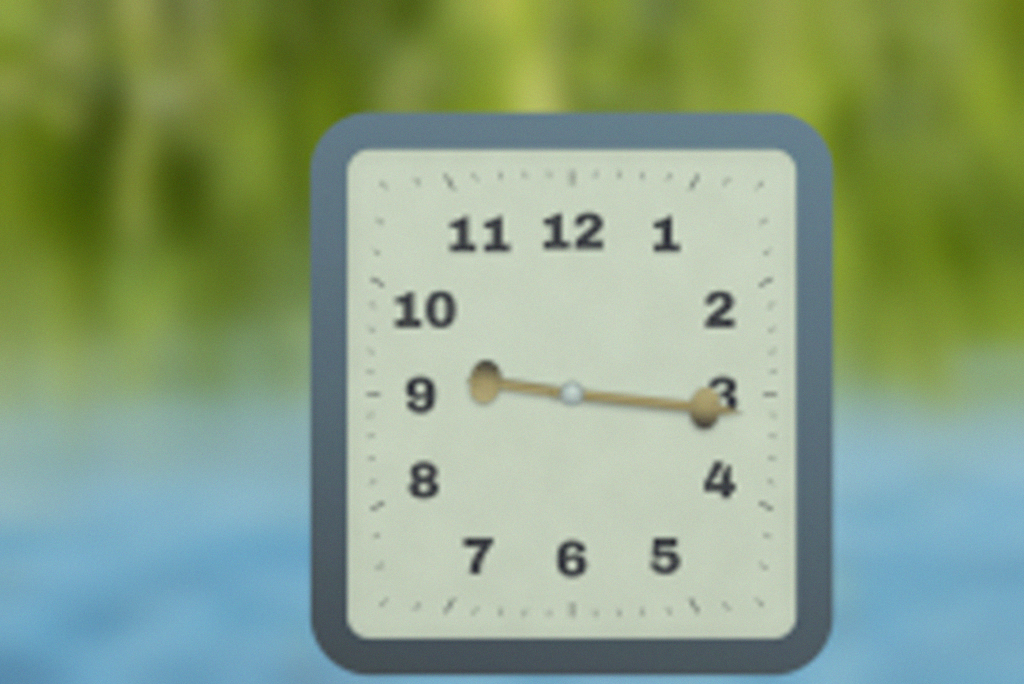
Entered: 9 h 16 min
